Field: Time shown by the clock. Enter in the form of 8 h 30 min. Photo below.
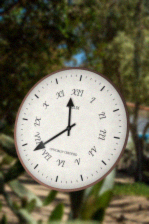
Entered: 11 h 38 min
